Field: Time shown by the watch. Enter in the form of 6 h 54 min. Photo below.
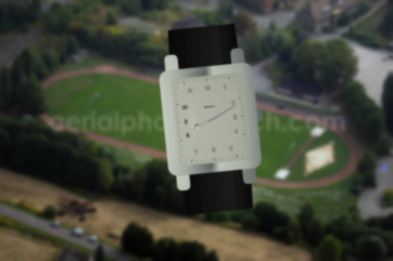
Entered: 8 h 11 min
